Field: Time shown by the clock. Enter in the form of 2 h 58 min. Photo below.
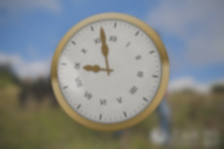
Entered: 8 h 57 min
